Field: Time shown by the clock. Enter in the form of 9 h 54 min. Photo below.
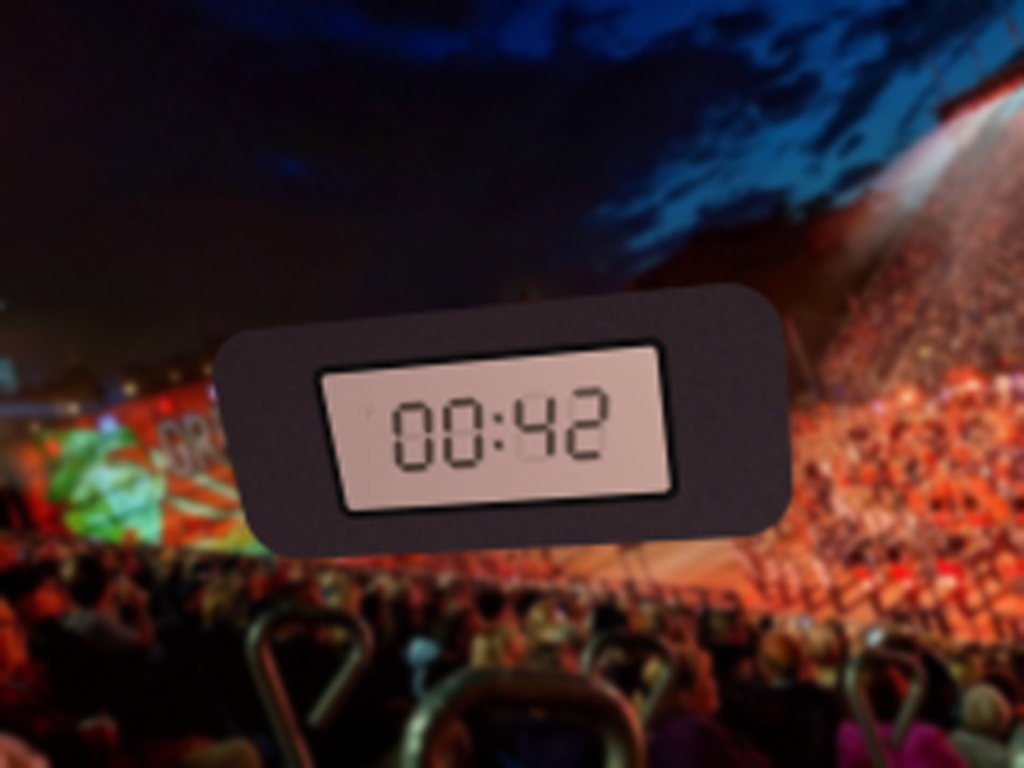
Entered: 0 h 42 min
